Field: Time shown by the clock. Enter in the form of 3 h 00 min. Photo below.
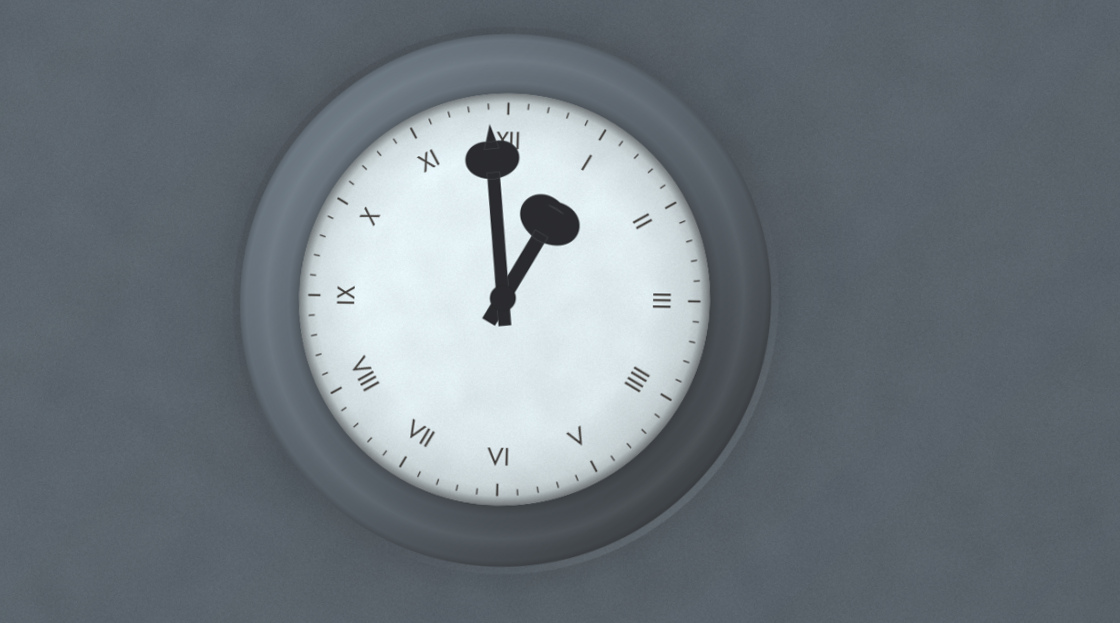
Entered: 12 h 59 min
